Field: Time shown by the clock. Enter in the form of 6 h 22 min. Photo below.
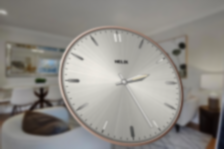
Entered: 2 h 26 min
